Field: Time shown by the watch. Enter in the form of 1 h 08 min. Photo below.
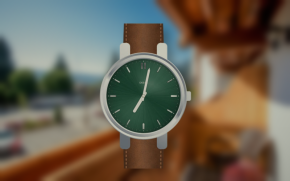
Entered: 7 h 02 min
